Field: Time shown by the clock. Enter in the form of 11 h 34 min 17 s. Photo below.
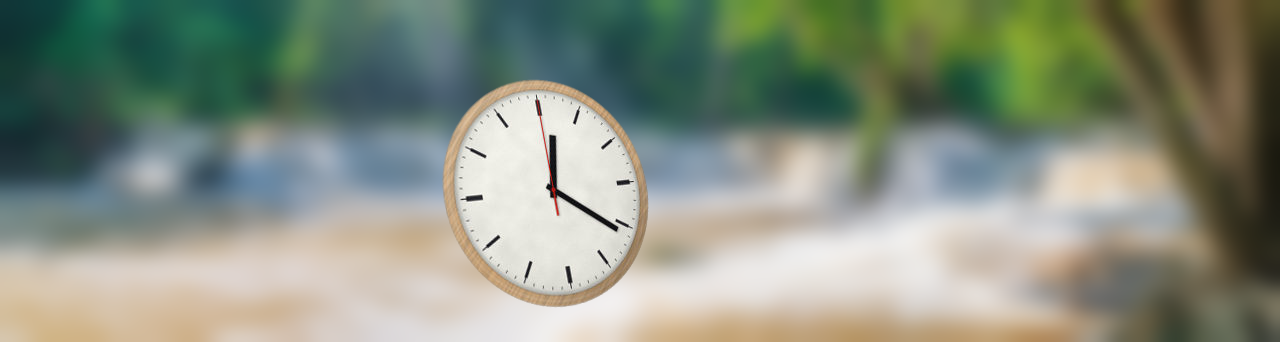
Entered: 12 h 21 min 00 s
